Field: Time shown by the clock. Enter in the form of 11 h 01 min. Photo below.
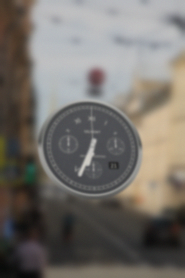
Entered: 6 h 34 min
